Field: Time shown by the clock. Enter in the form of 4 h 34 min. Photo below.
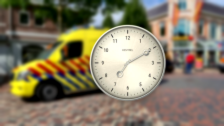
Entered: 7 h 10 min
